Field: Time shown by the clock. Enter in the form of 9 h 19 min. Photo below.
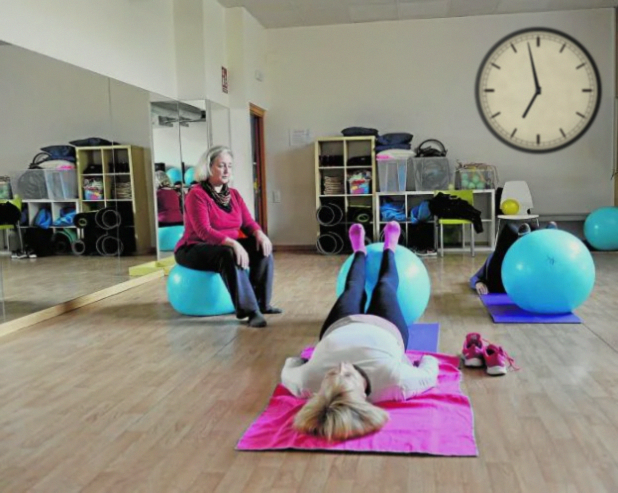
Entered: 6 h 58 min
